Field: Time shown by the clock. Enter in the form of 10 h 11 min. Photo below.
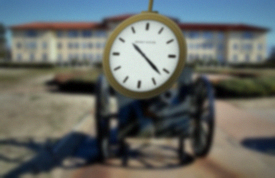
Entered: 10 h 22 min
